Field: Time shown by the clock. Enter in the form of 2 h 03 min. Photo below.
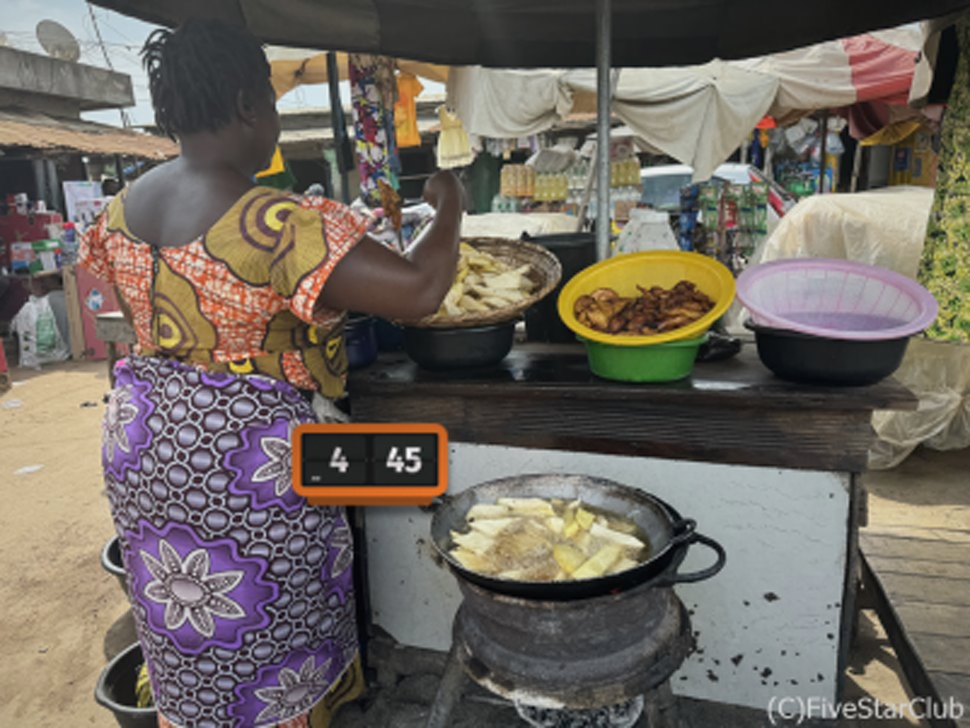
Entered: 4 h 45 min
